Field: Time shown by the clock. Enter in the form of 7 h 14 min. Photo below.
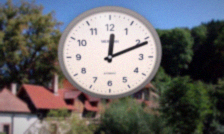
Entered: 12 h 11 min
